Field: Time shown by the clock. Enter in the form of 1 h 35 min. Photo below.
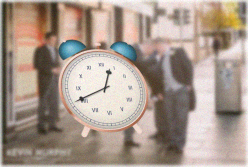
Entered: 12 h 41 min
